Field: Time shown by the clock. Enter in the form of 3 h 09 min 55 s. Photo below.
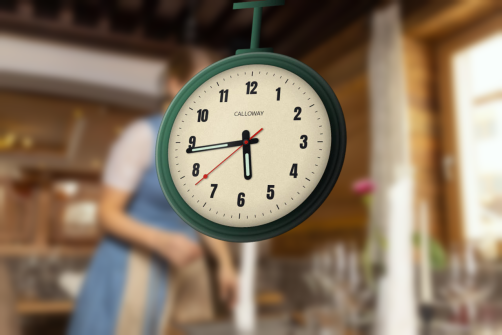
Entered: 5 h 43 min 38 s
